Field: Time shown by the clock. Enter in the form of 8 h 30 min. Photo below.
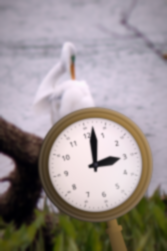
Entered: 3 h 02 min
